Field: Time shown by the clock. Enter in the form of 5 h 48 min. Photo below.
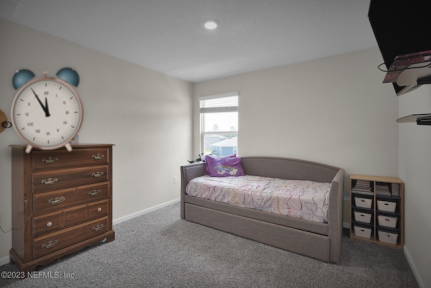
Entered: 11 h 55 min
